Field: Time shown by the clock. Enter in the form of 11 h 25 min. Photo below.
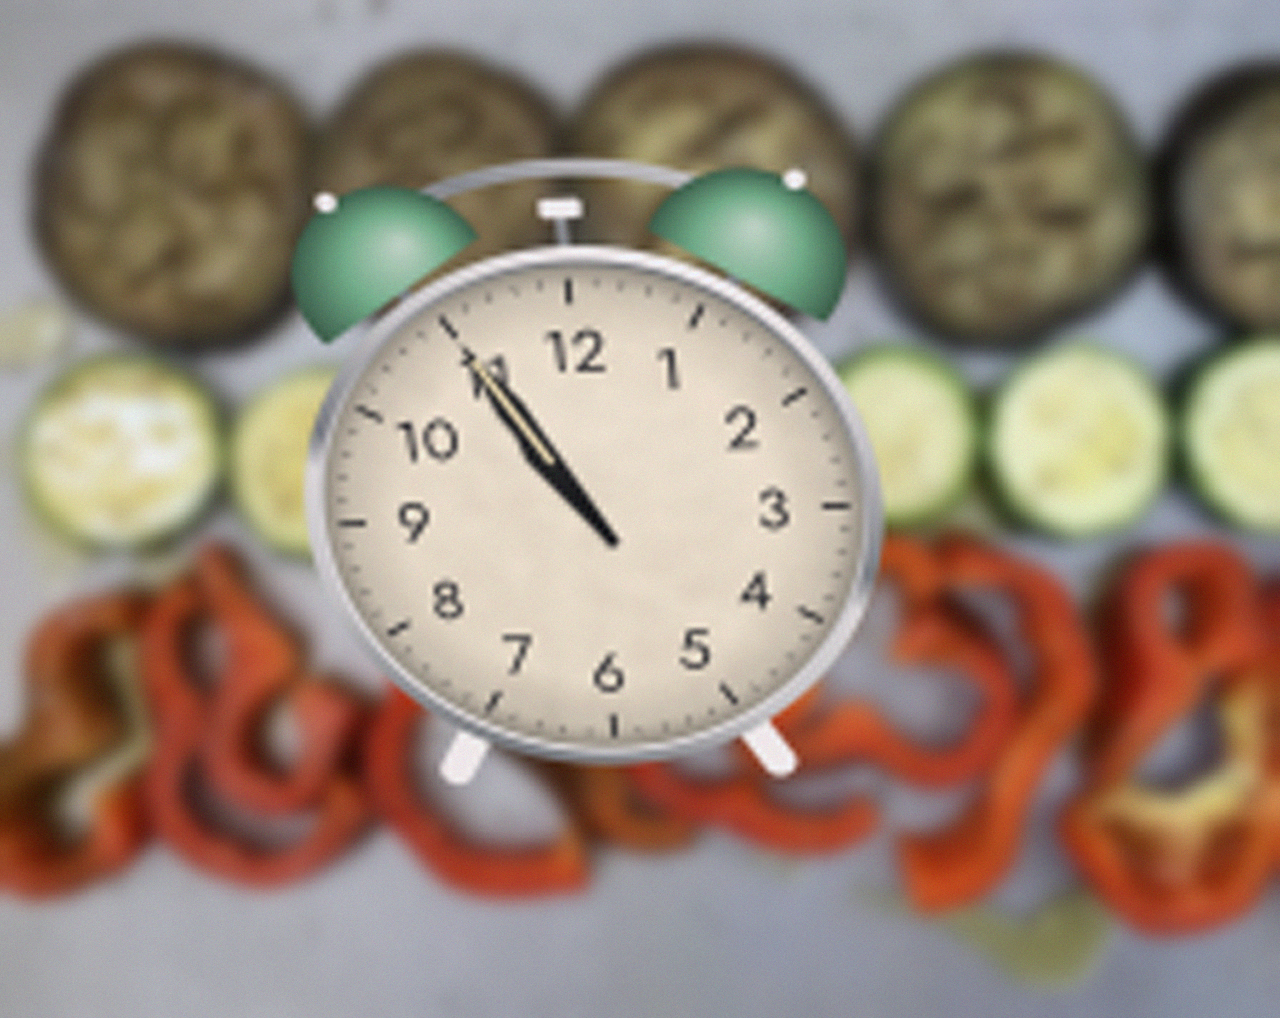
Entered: 10 h 55 min
